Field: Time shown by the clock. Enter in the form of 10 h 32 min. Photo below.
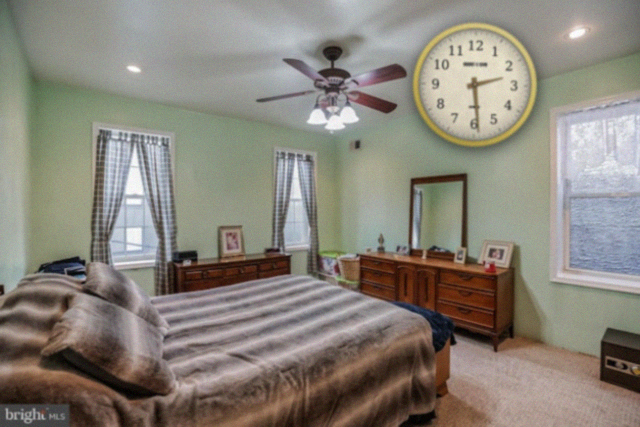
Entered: 2 h 29 min
